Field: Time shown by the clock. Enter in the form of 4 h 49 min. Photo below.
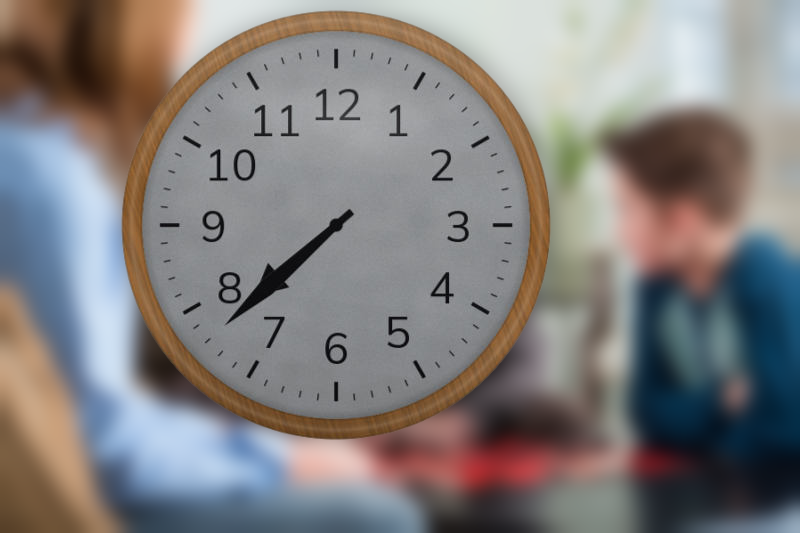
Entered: 7 h 38 min
